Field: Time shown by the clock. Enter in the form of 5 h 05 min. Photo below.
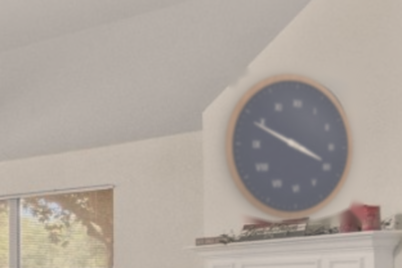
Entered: 3 h 49 min
